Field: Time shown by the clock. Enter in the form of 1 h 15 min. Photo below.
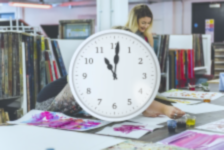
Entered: 11 h 01 min
